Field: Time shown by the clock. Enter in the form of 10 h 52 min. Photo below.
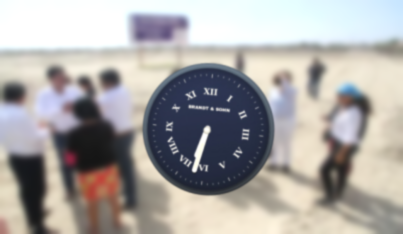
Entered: 6 h 32 min
